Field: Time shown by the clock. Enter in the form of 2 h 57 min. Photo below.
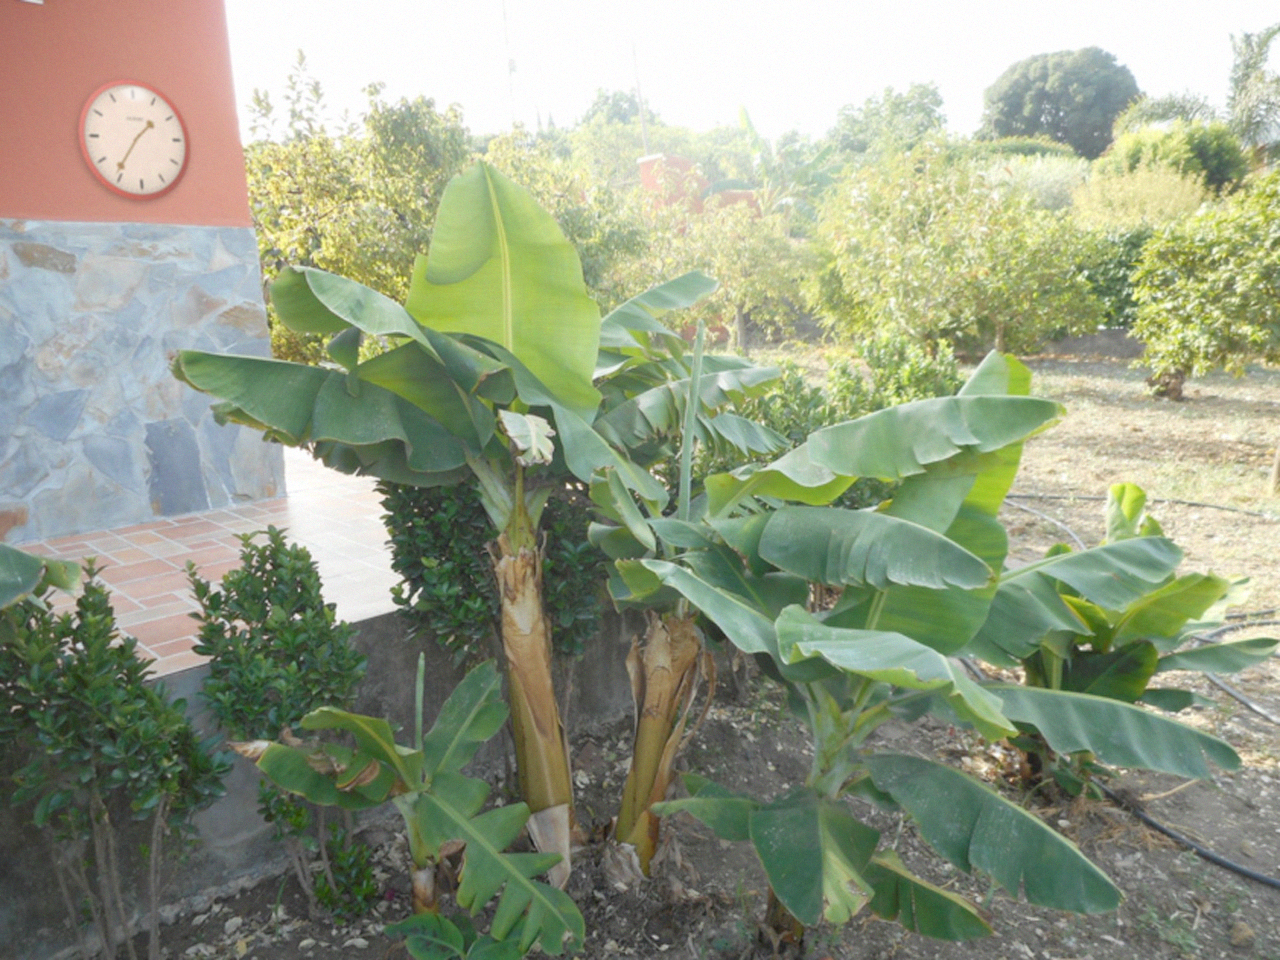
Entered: 1 h 36 min
